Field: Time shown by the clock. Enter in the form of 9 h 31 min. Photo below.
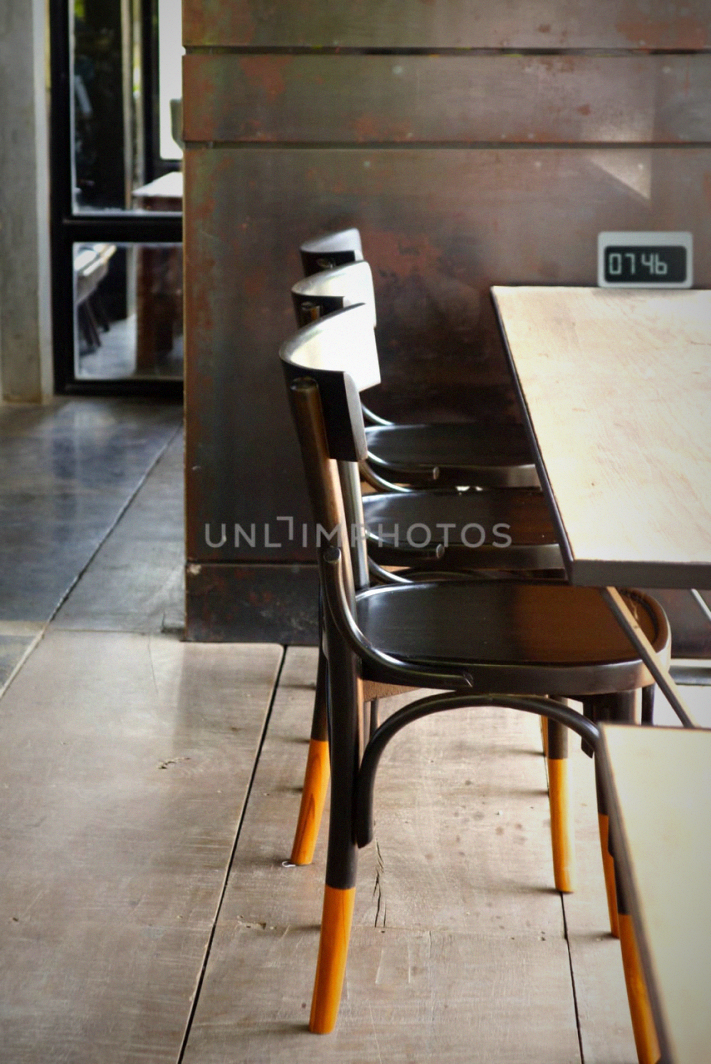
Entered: 7 h 46 min
